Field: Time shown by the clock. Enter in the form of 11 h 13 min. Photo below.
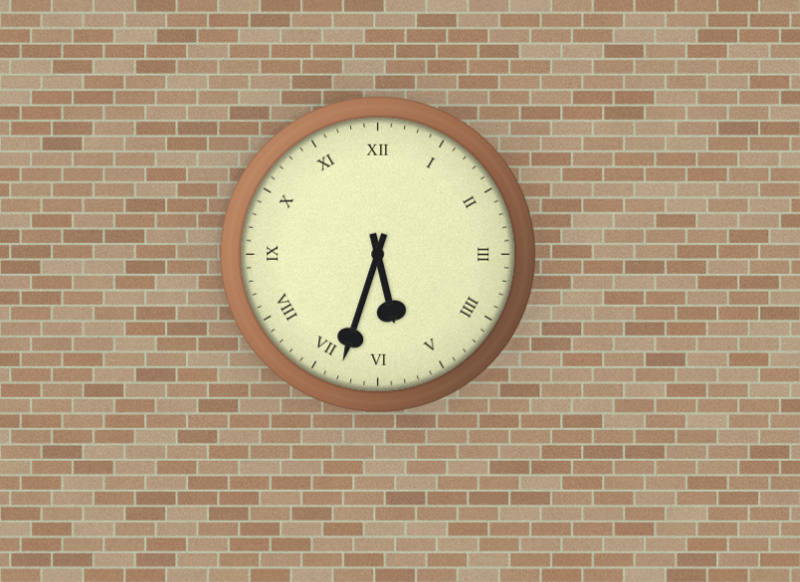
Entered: 5 h 33 min
